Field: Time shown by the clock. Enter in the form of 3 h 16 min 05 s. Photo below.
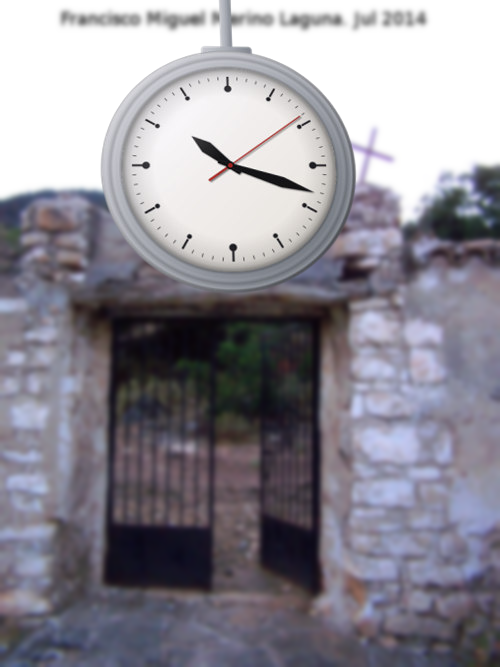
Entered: 10 h 18 min 09 s
